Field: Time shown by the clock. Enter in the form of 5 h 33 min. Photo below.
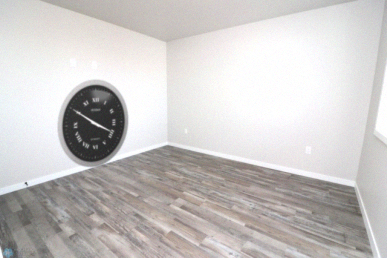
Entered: 3 h 50 min
